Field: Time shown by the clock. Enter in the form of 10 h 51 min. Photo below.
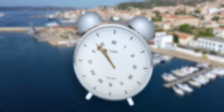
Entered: 10 h 53 min
